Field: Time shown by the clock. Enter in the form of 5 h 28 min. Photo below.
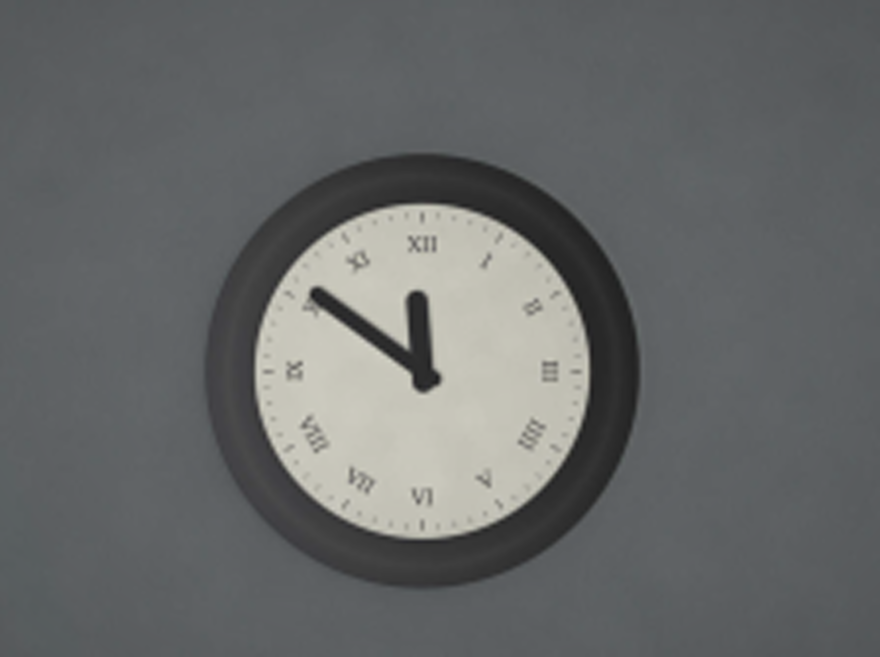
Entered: 11 h 51 min
